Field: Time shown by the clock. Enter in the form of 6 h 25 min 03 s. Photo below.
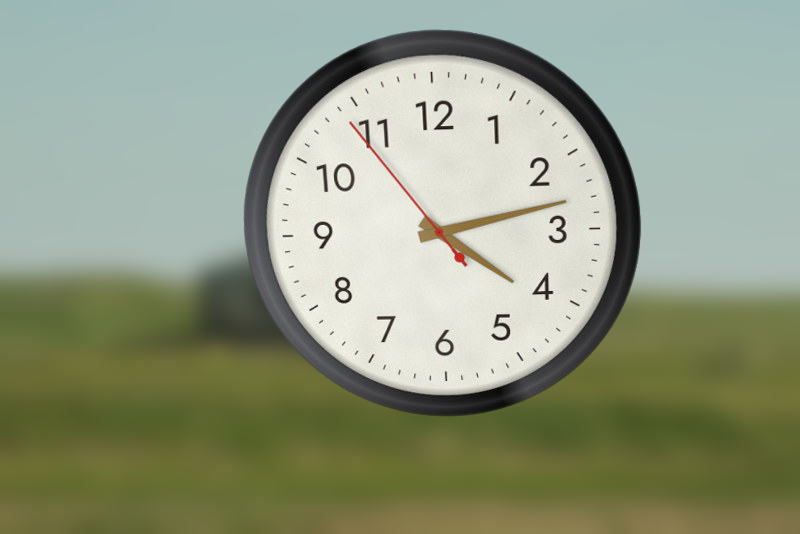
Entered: 4 h 12 min 54 s
